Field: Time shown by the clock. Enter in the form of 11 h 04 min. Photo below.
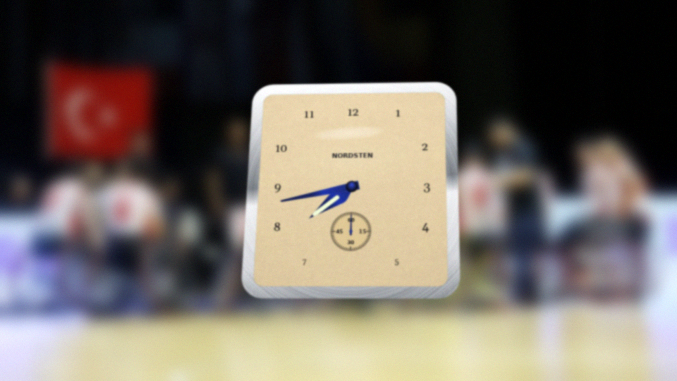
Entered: 7 h 43 min
